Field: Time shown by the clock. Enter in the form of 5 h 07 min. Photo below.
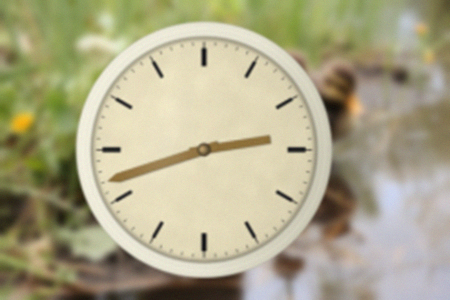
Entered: 2 h 42 min
